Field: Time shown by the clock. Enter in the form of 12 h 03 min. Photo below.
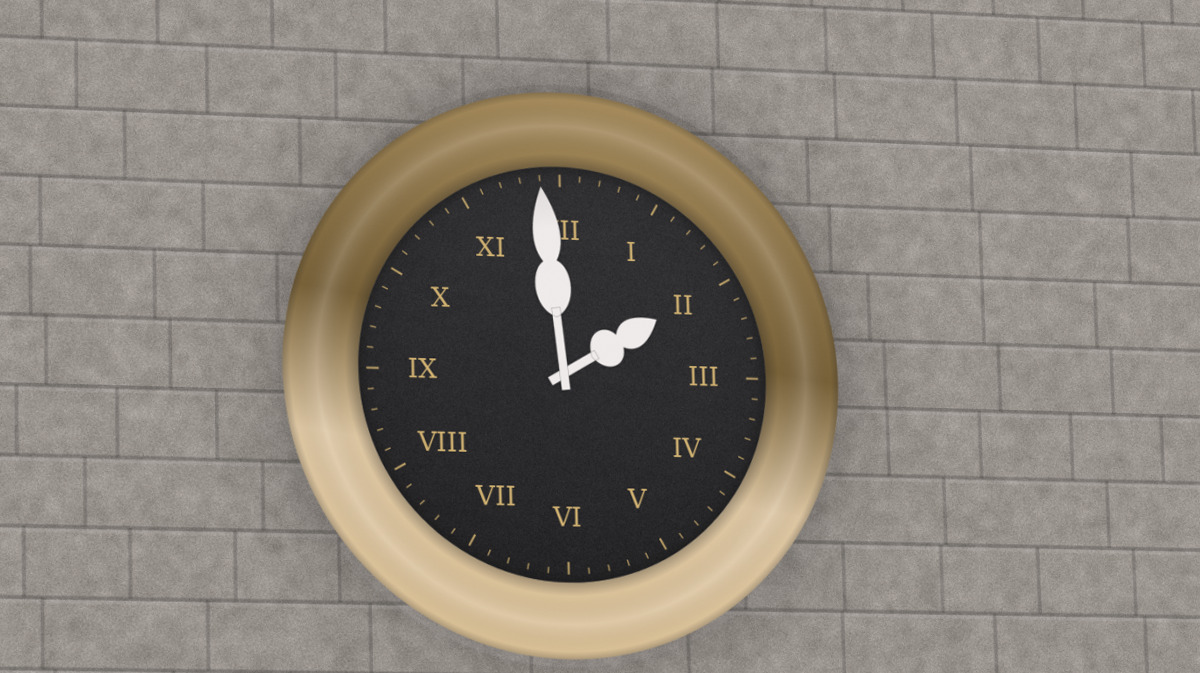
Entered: 1 h 59 min
